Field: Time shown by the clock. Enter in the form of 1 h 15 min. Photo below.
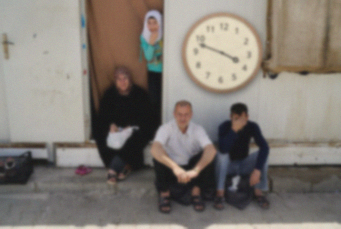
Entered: 3 h 48 min
